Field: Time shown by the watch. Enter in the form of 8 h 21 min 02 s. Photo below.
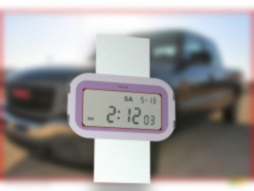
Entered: 2 h 12 min 03 s
